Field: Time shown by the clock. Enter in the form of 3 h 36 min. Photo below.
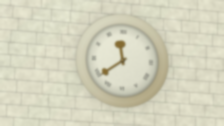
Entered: 11 h 39 min
